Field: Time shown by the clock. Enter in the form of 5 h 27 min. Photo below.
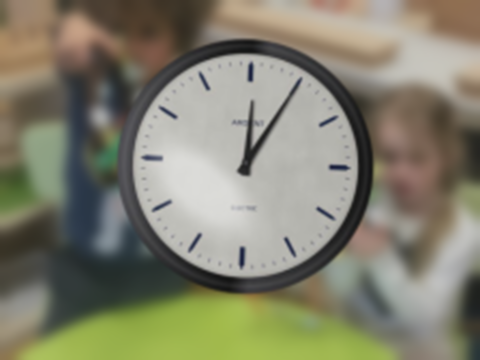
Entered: 12 h 05 min
